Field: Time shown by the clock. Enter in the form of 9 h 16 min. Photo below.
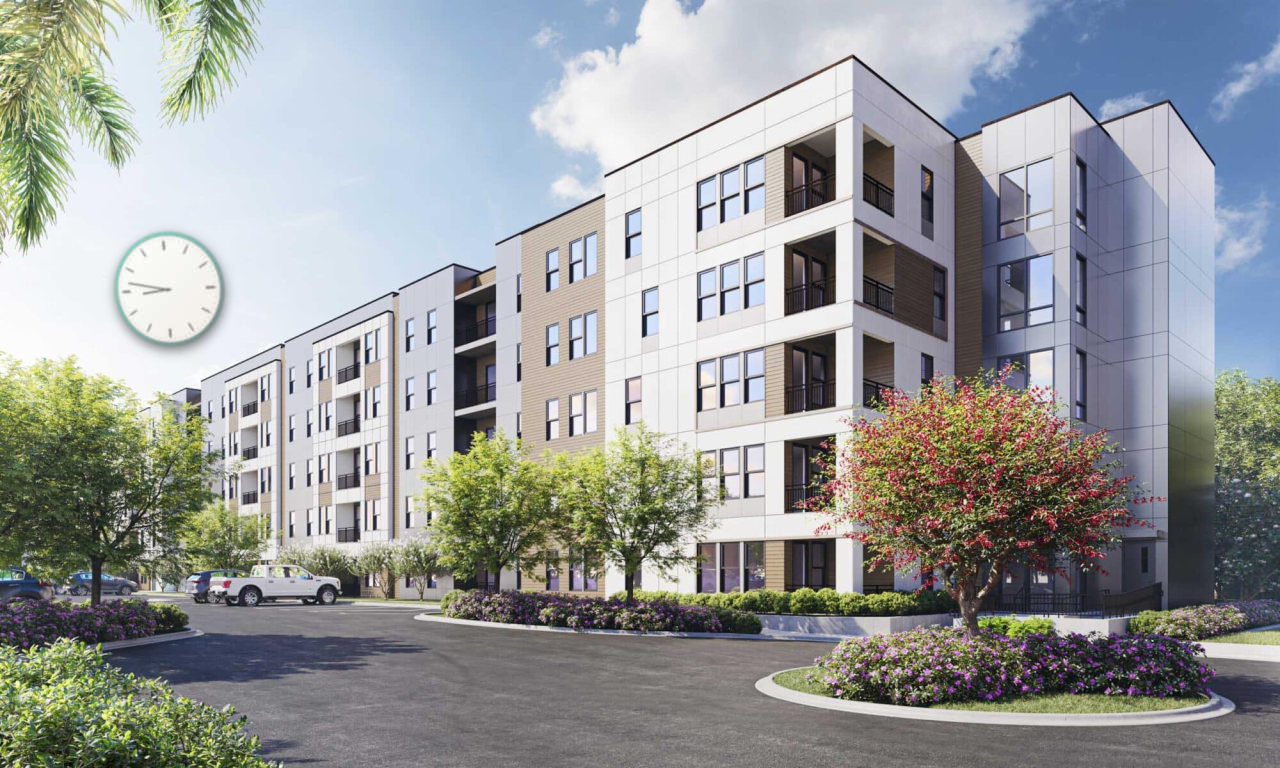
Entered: 8 h 47 min
